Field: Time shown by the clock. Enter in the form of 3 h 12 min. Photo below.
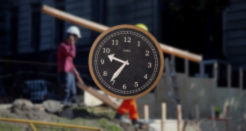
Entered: 9 h 36 min
